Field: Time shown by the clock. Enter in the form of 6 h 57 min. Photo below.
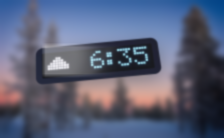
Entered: 6 h 35 min
